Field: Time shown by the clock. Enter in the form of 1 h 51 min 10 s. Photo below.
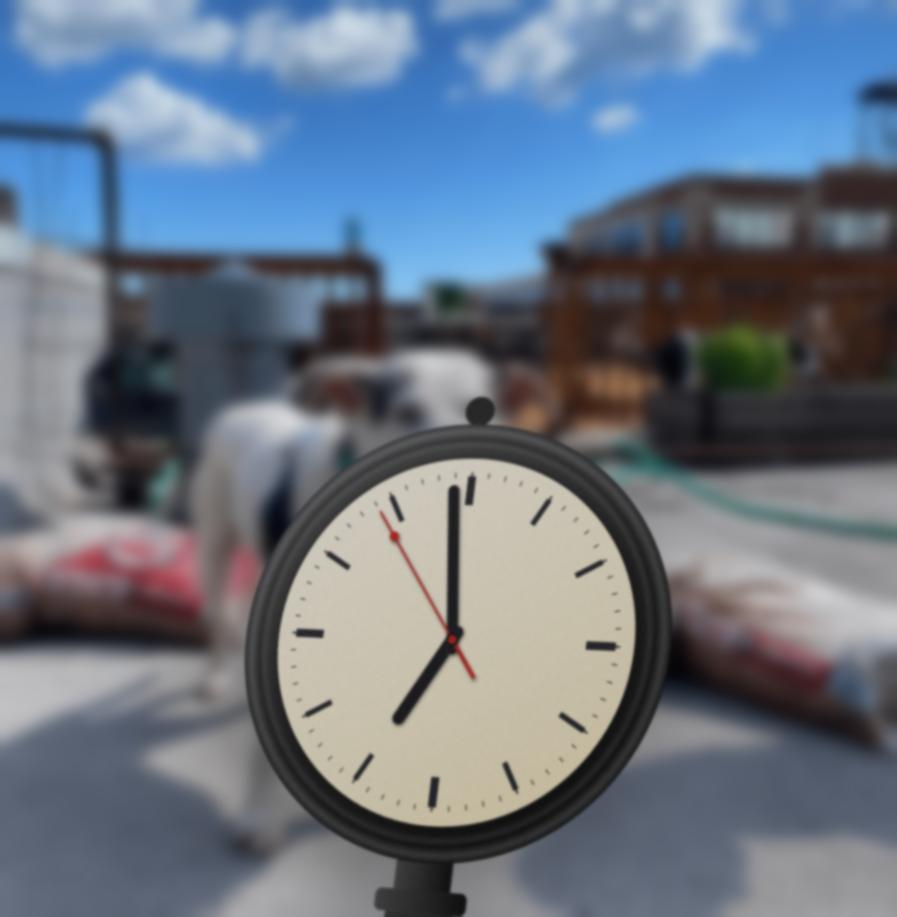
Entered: 6 h 58 min 54 s
